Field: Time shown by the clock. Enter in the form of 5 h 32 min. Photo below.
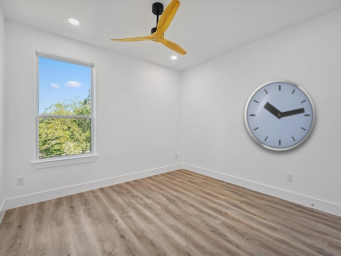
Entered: 10 h 13 min
